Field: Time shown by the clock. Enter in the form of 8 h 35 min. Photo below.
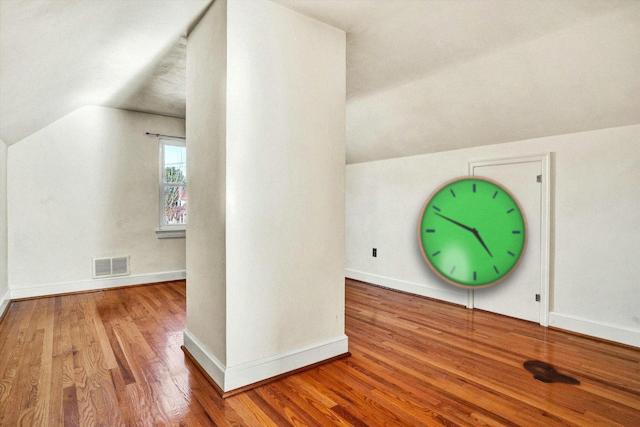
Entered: 4 h 49 min
